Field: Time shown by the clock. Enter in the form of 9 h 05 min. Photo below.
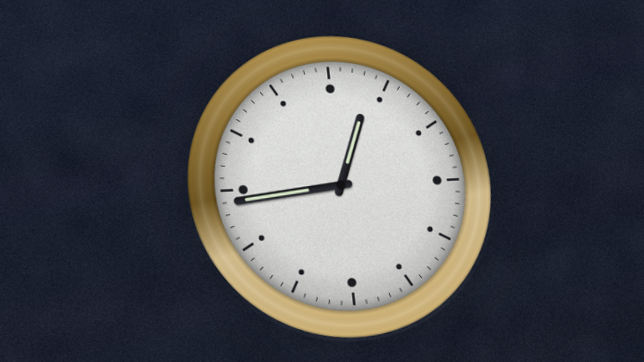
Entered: 12 h 44 min
